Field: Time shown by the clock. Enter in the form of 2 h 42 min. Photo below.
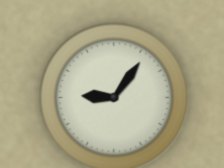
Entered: 9 h 06 min
